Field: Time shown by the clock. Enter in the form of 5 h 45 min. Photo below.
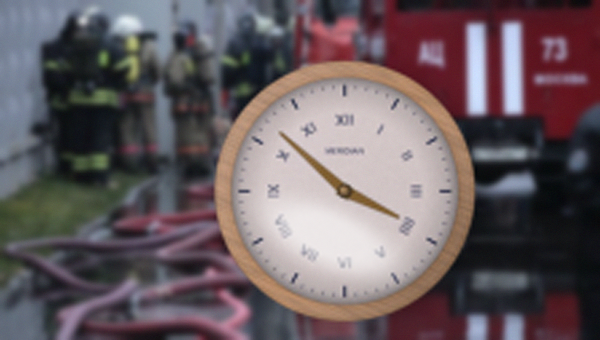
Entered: 3 h 52 min
